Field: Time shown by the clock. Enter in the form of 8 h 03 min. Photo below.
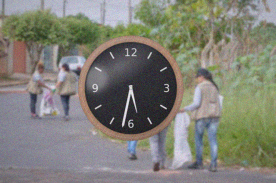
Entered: 5 h 32 min
